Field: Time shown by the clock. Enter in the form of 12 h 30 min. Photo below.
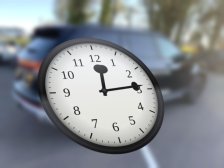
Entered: 12 h 14 min
